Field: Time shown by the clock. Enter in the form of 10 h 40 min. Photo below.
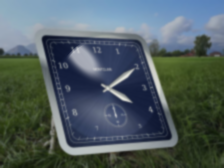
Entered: 4 h 10 min
